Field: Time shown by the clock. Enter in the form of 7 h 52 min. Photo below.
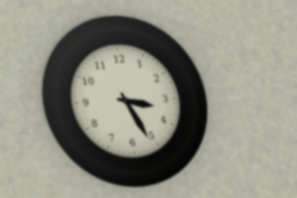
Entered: 3 h 26 min
